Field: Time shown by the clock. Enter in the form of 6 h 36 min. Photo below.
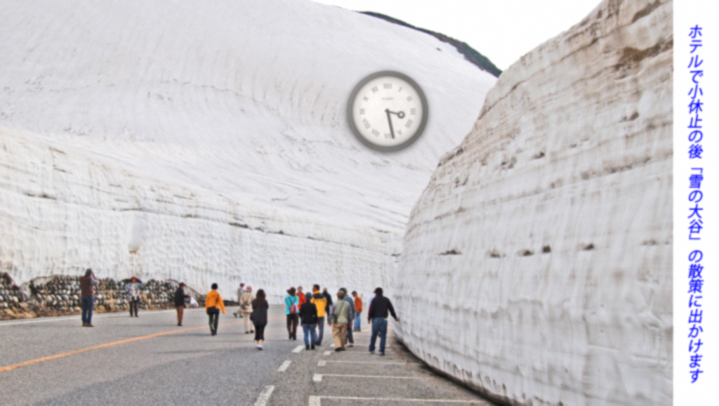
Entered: 3 h 28 min
